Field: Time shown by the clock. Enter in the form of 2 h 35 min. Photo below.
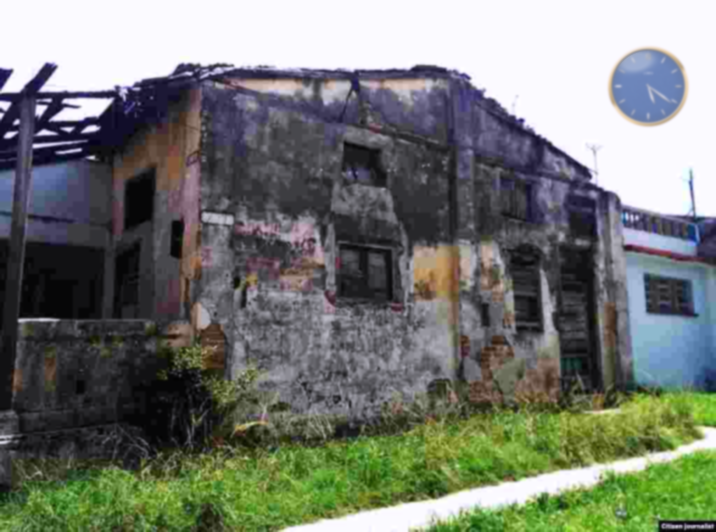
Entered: 5 h 21 min
